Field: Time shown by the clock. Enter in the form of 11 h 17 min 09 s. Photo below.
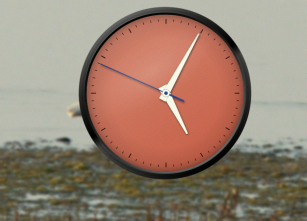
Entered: 5 h 04 min 49 s
